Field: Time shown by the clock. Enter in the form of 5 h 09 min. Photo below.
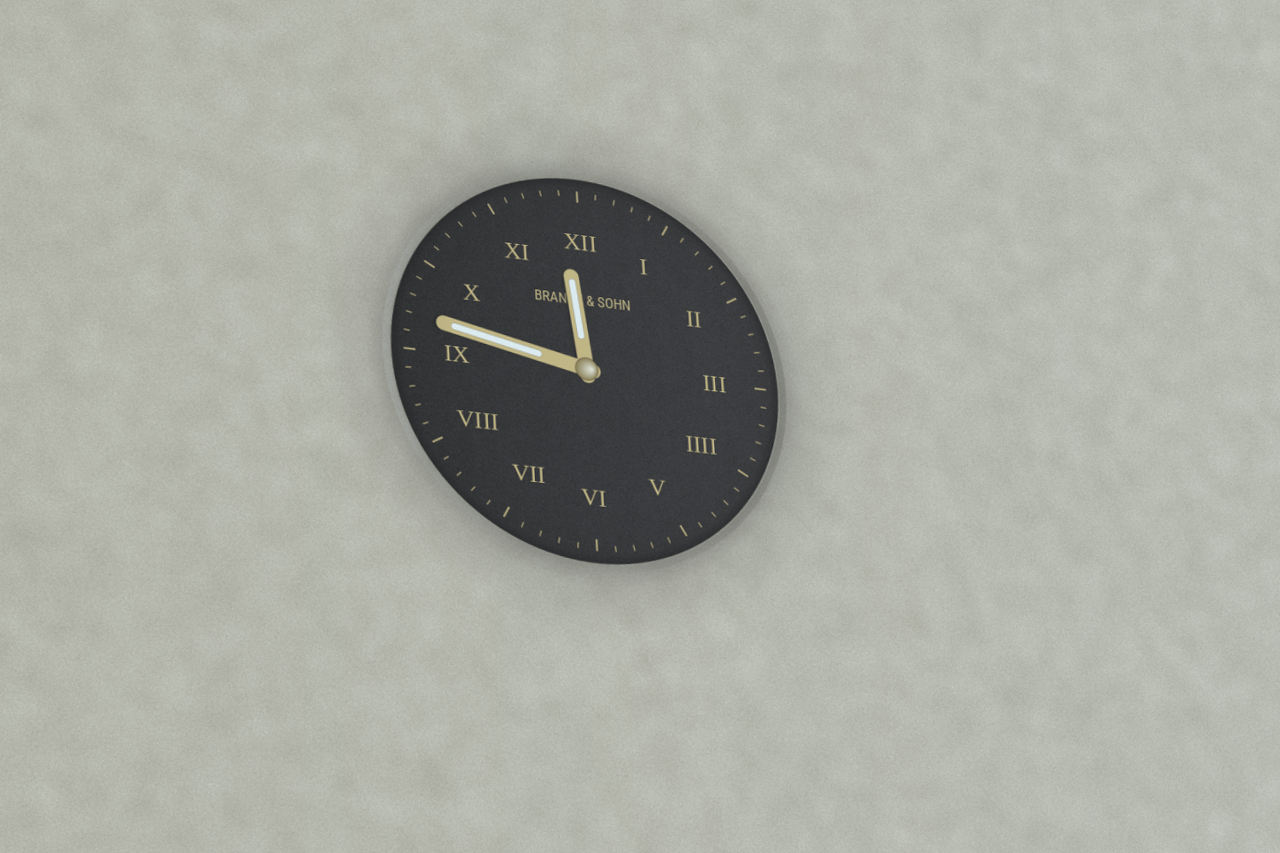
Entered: 11 h 47 min
